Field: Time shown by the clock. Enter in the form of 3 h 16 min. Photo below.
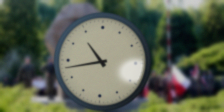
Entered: 10 h 43 min
